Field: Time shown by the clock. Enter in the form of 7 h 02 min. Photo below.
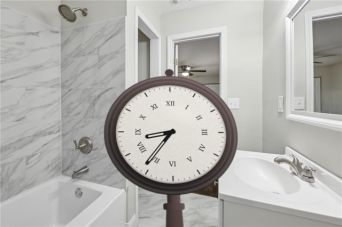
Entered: 8 h 36 min
